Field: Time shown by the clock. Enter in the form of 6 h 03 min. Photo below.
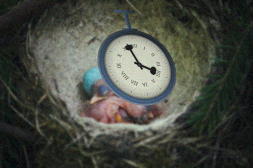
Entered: 3 h 57 min
